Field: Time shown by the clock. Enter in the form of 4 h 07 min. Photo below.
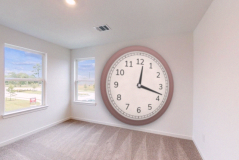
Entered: 12 h 18 min
